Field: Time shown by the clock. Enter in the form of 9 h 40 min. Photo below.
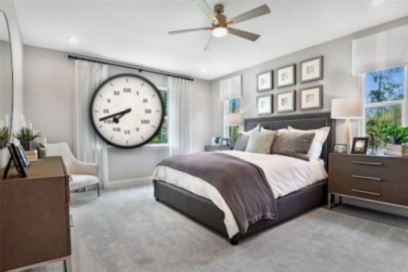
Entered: 7 h 42 min
